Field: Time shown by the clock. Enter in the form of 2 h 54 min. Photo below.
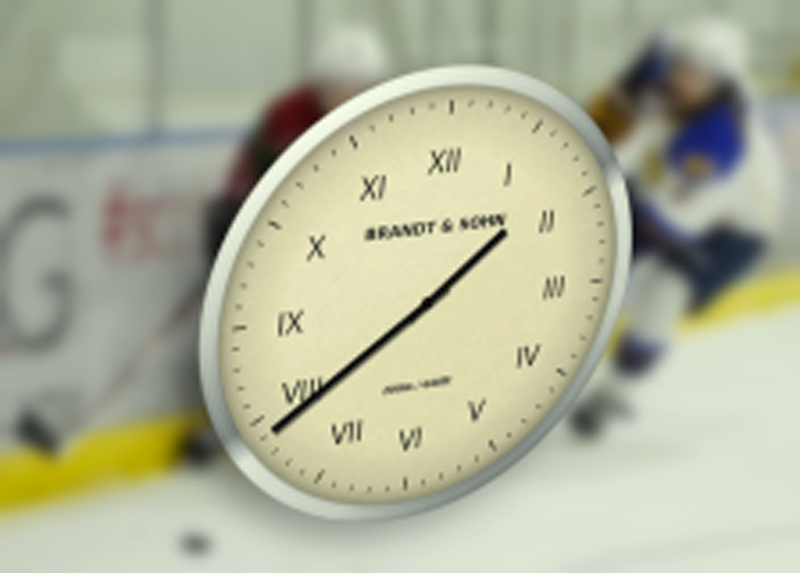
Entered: 1 h 39 min
